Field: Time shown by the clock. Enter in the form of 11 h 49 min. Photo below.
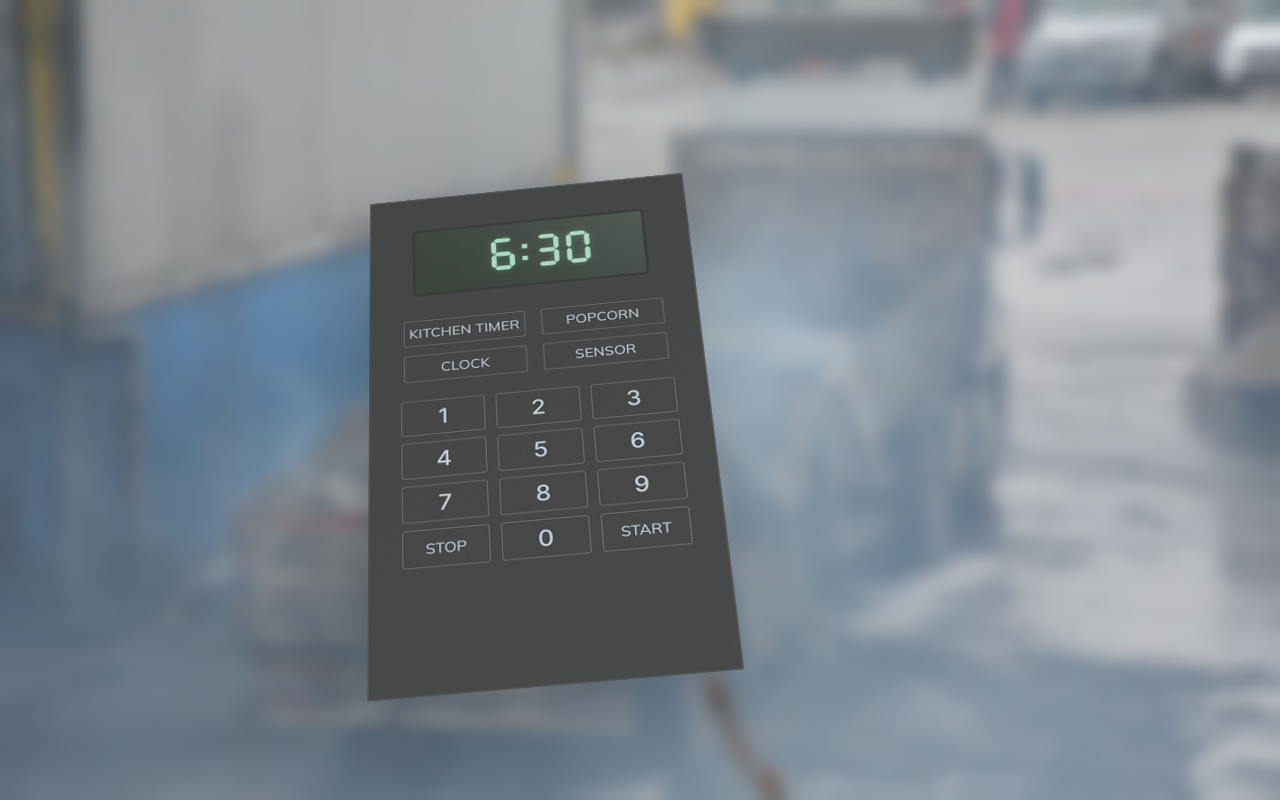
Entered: 6 h 30 min
